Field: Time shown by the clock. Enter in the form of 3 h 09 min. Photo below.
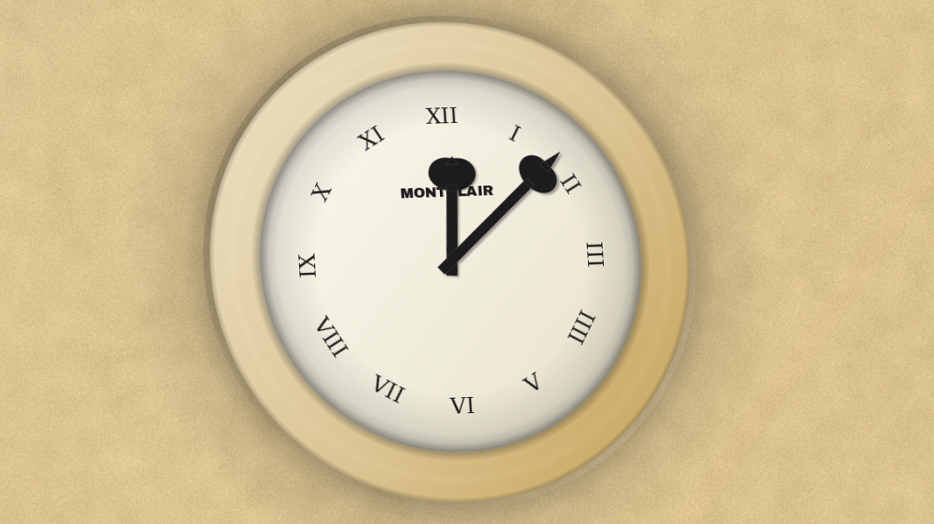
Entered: 12 h 08 min
